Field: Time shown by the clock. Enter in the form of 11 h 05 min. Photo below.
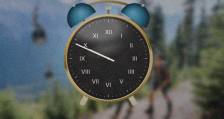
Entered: 9 h 49 min
